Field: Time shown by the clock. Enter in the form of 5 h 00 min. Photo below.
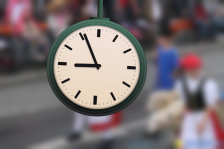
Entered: 8 h 56 min
